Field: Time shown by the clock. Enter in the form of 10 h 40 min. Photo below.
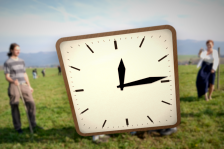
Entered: 12 h 14 min
